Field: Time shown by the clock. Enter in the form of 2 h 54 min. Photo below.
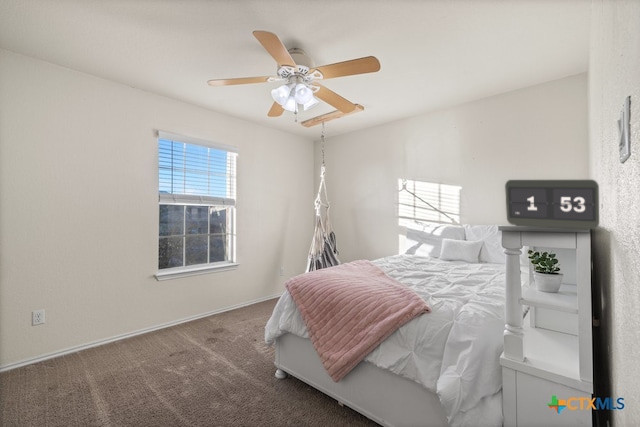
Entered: 1 h 53 min
